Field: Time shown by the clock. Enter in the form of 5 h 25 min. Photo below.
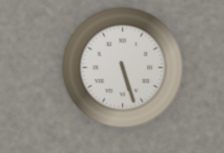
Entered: 5 h 27 min
